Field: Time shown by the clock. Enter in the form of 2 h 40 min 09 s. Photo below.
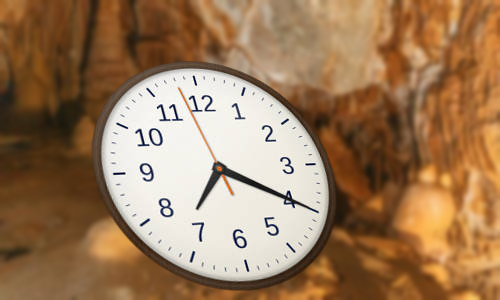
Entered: 7 h 19 min 58 s
